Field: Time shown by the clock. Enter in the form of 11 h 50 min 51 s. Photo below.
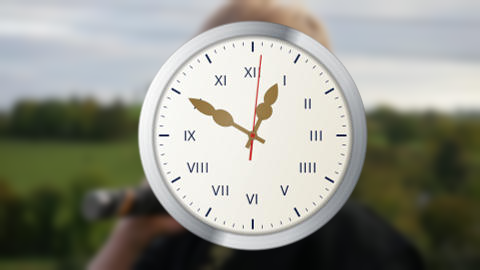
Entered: 12 h 50 min 01 s
